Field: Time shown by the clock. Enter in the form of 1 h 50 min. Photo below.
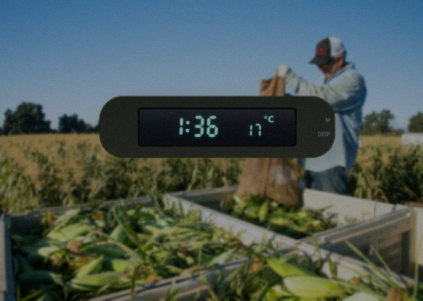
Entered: 1 h 36 min
